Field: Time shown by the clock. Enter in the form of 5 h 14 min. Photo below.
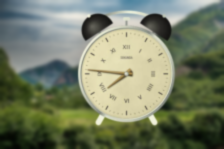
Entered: 7 h 46 min
